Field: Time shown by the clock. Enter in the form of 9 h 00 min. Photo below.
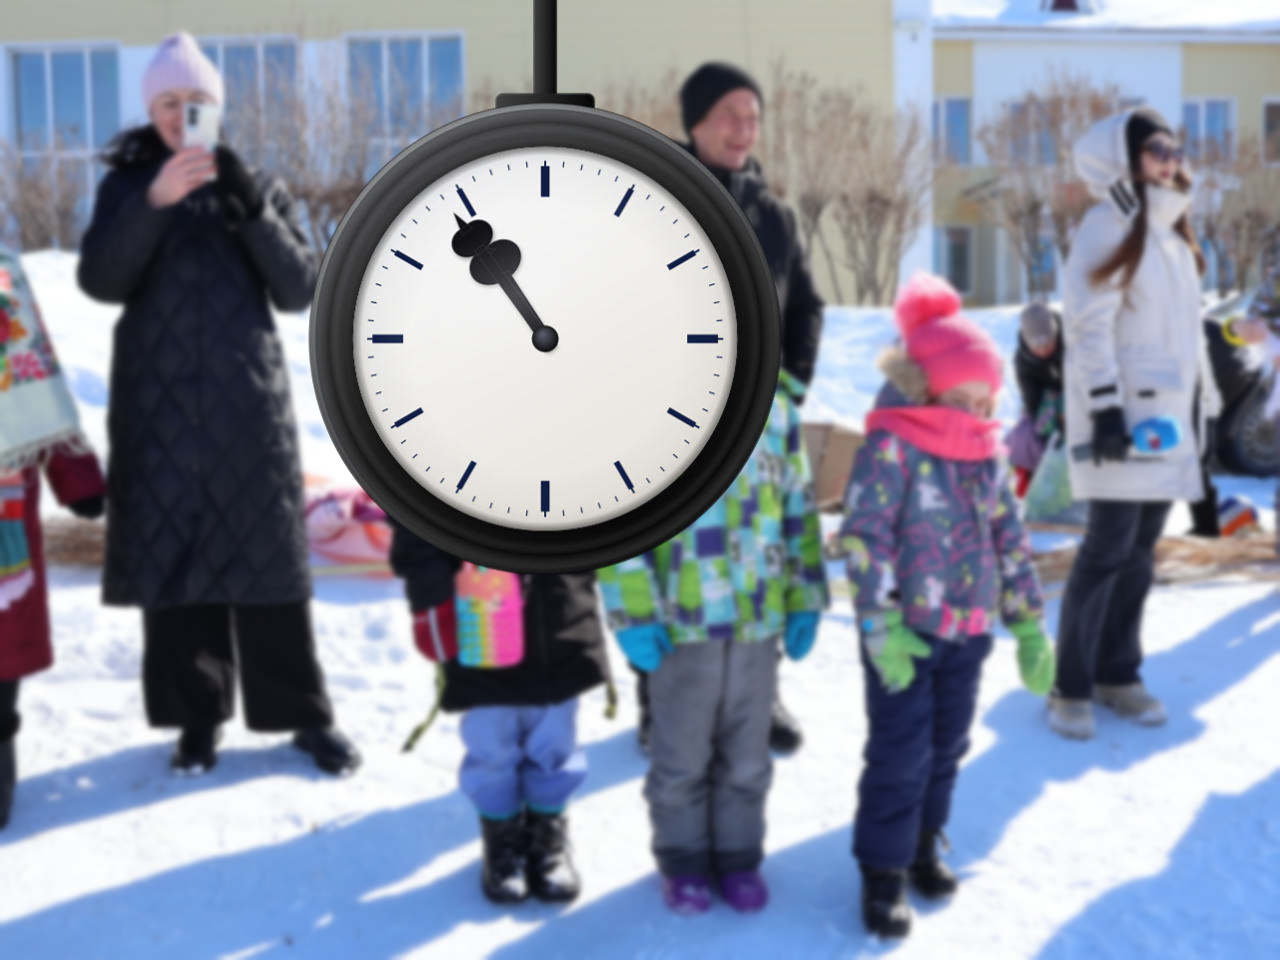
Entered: 10 h 54 min
